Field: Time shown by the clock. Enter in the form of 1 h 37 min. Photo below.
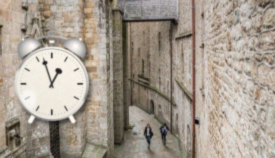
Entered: 12 h 57 min
